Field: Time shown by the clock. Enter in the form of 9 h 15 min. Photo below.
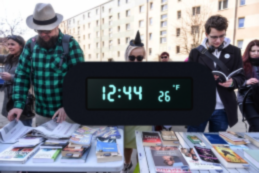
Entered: 12 h 44 min
